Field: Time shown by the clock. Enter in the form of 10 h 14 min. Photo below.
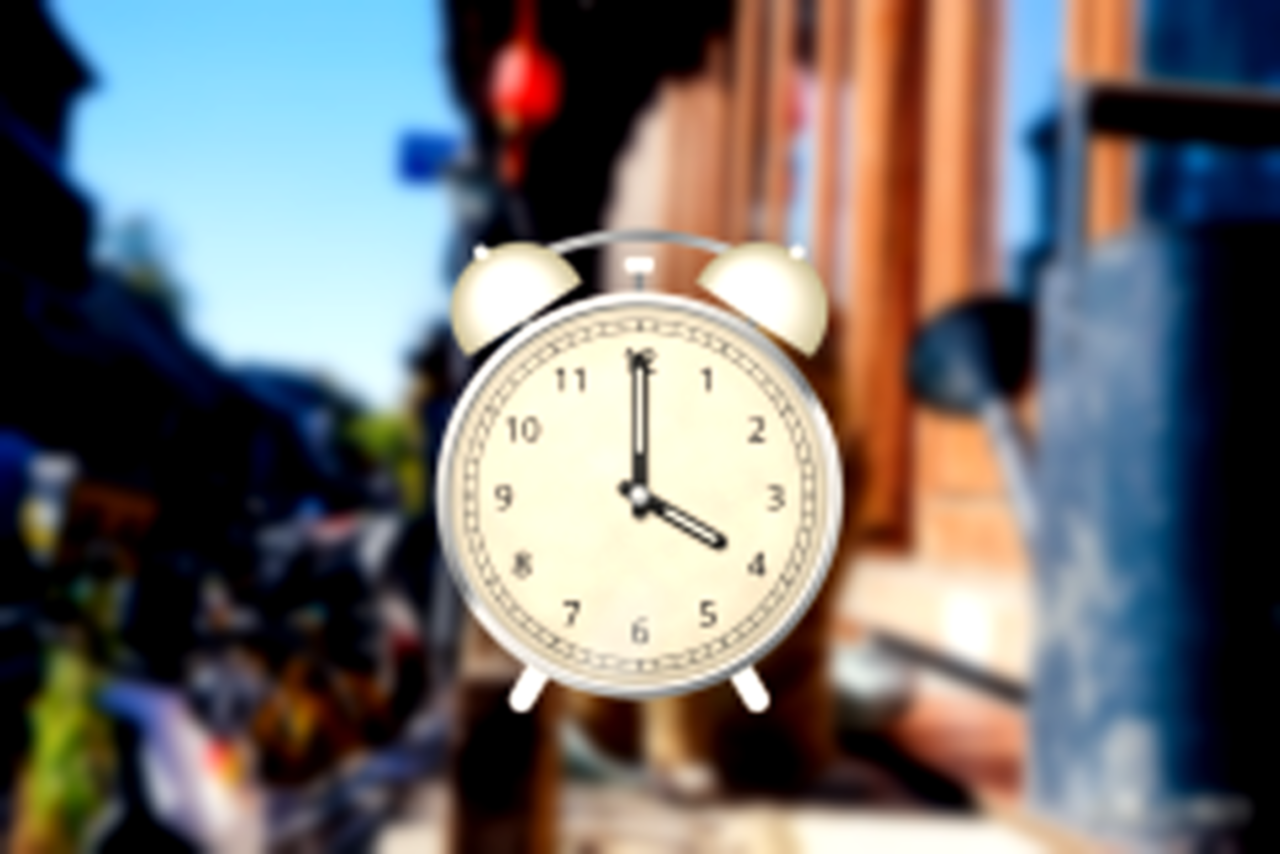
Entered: 4 h 00 min
